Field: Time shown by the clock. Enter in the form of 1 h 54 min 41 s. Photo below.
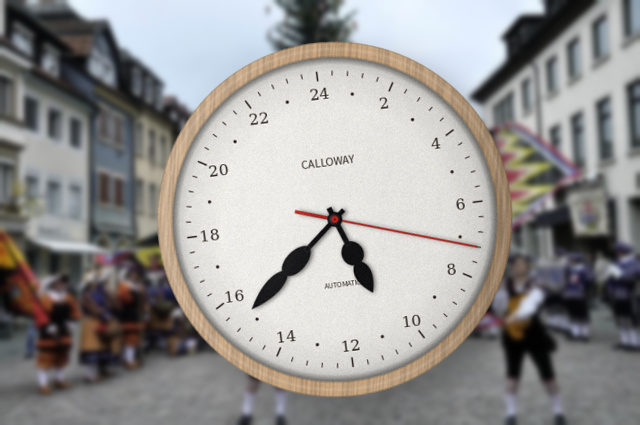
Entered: 10 h 38 min 18 s
